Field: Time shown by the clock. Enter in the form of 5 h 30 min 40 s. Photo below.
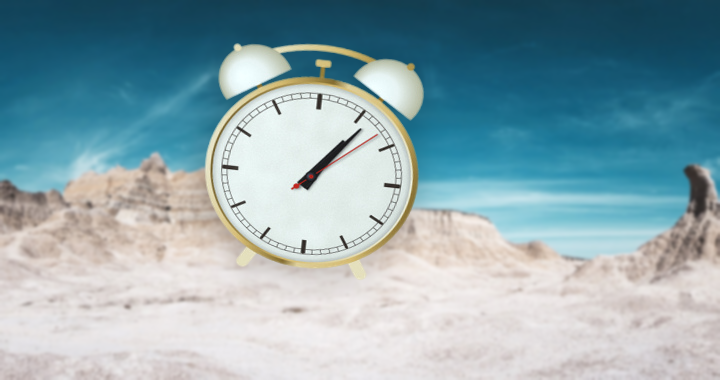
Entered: 1 h 06 min 08 s
